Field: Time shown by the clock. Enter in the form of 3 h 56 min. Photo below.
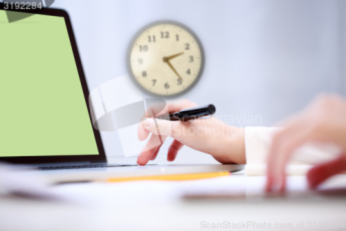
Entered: 2 h 24 min
